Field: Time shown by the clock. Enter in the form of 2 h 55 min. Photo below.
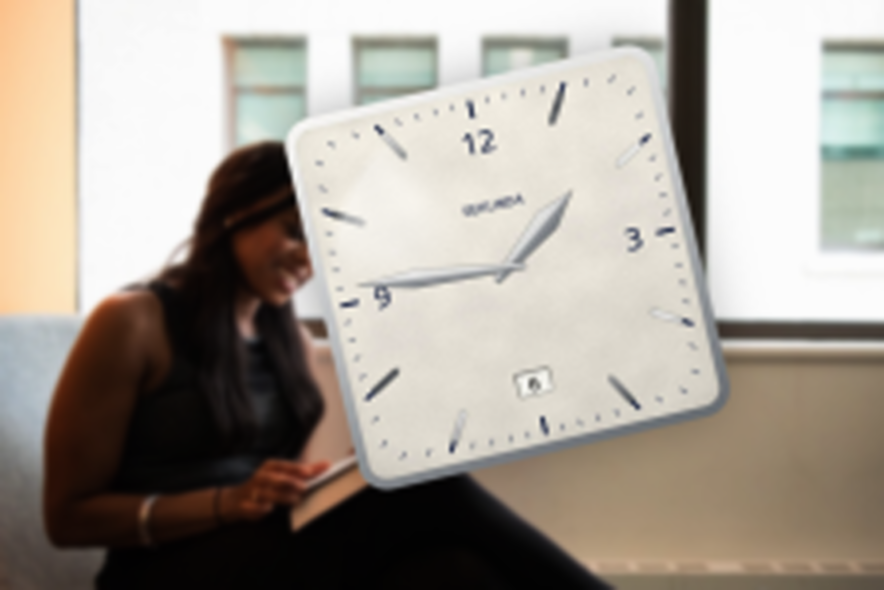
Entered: 1 h 46 min
